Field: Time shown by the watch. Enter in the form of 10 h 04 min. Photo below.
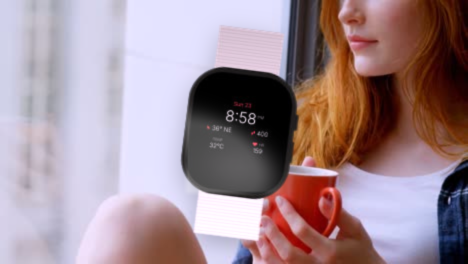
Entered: 8 h 58 min
